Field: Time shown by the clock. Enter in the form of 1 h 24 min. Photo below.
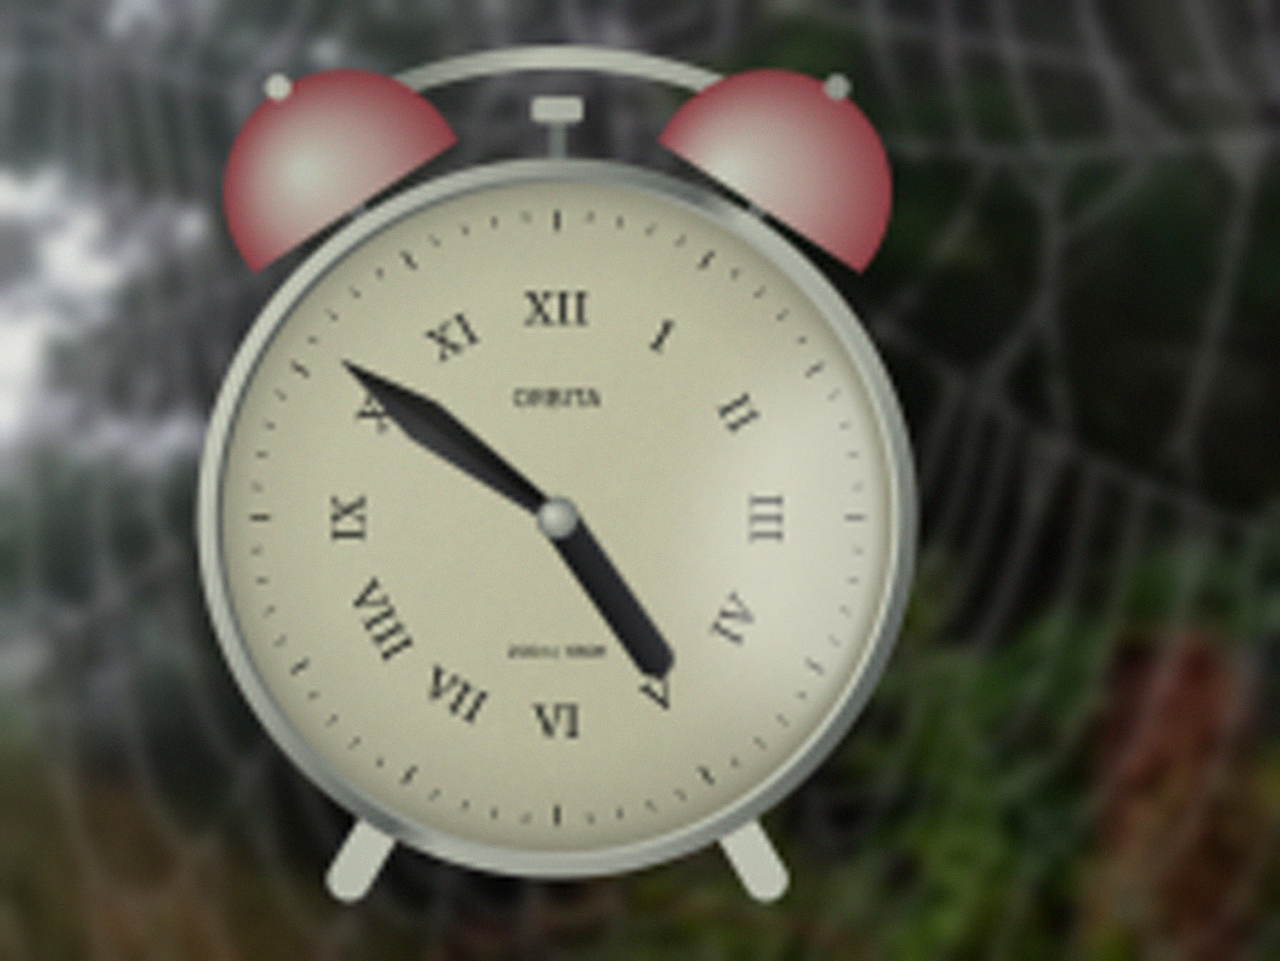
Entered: 4 h 51 min
